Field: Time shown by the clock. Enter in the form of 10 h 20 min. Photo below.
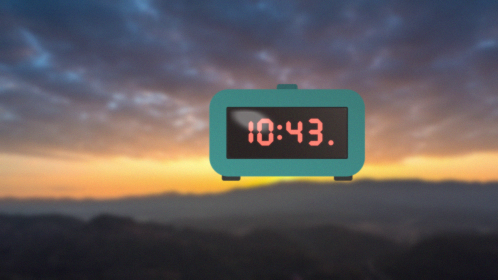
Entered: 10 h 43 min
